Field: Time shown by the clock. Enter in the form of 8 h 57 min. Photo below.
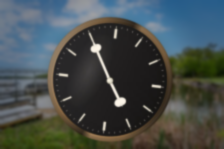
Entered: 4 h 55 min
